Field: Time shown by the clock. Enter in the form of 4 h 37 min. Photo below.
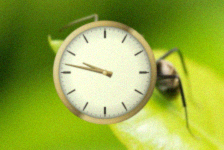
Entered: 9 h 47 min
